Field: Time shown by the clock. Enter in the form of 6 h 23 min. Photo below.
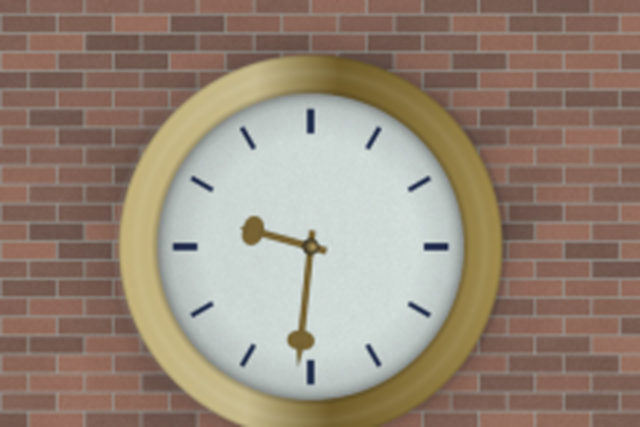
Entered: 9 h 31 min
